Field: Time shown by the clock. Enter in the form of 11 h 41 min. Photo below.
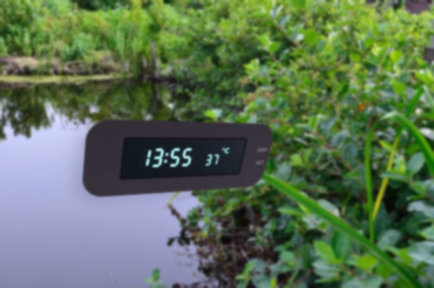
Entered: 13 h 55 min
